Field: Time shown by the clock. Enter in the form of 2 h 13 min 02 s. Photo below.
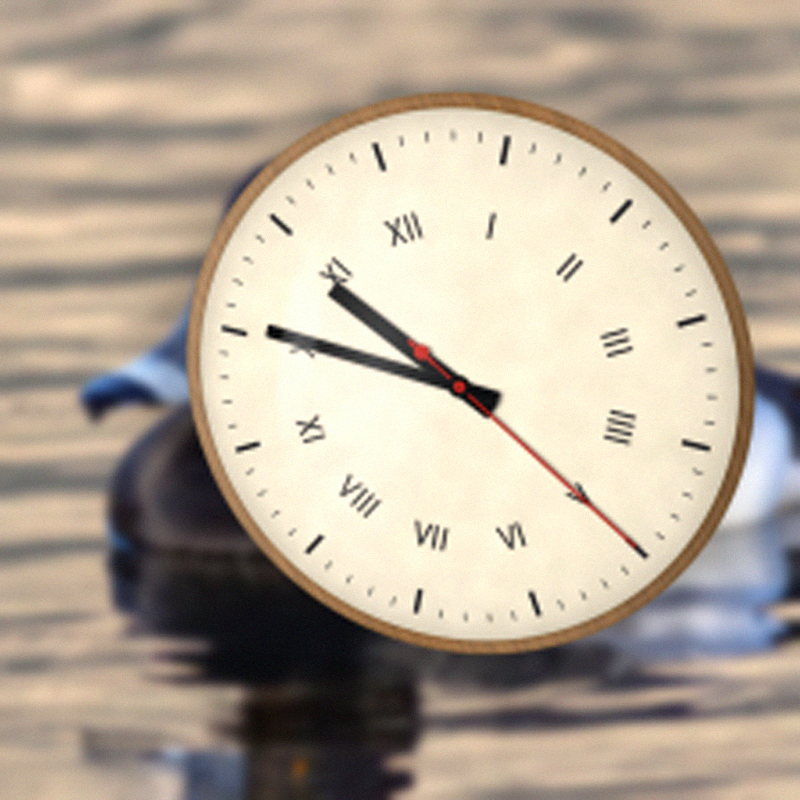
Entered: 10 h 50 min 25 s
